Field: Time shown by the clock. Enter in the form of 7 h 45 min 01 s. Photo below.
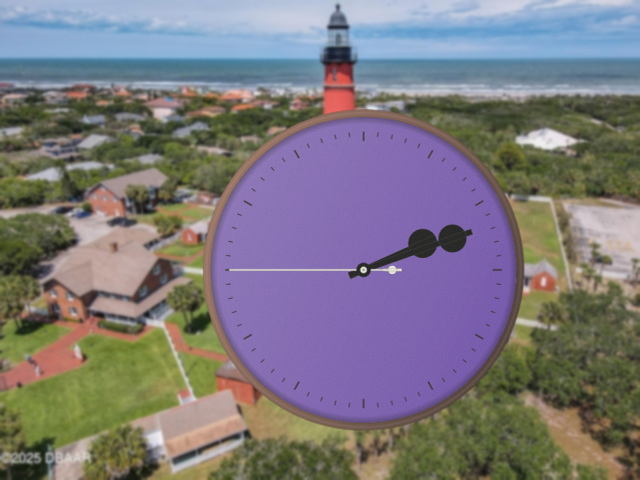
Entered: 2 h 11 min 45 s
